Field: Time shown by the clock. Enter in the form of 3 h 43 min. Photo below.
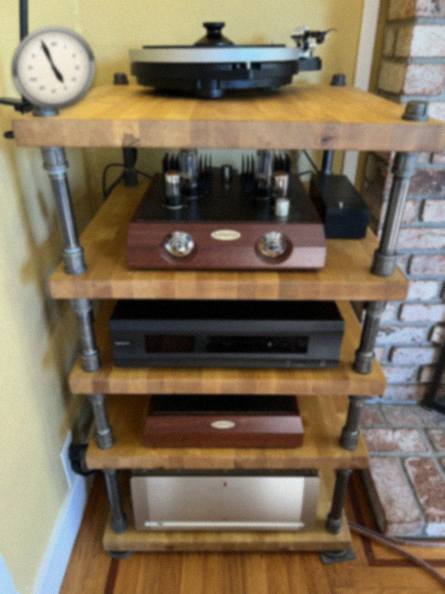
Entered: 4 h 56 min
